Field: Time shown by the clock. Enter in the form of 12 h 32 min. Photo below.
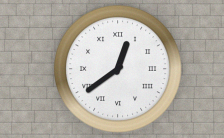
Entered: 12 h 39 min
